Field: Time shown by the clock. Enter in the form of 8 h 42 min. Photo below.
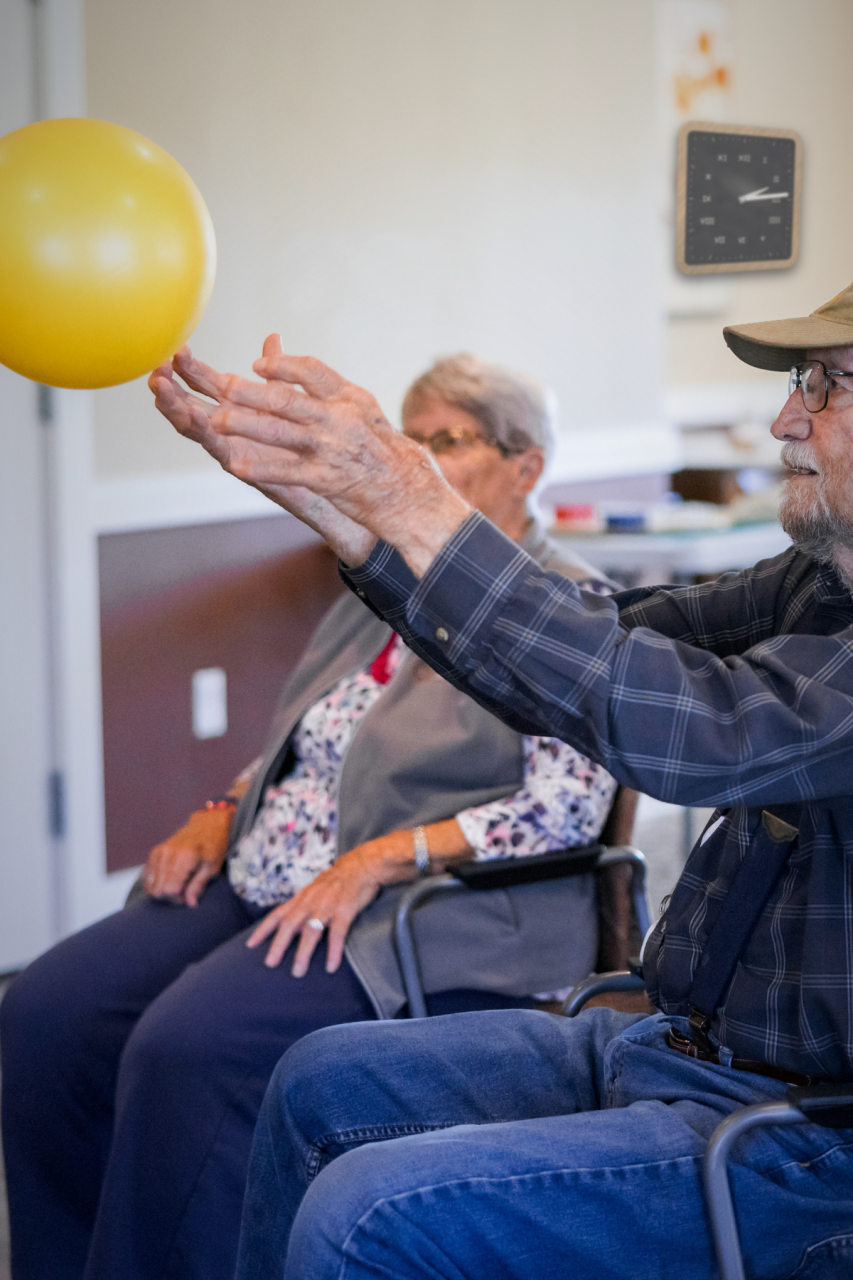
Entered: 2 h 14 min
